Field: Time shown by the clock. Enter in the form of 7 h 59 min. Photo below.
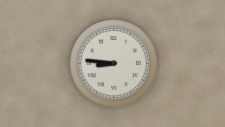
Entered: 8 h 46 min
